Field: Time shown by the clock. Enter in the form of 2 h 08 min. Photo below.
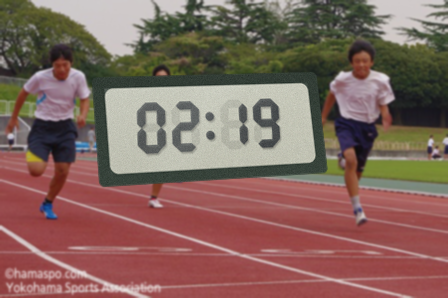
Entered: 2 h 19 min
